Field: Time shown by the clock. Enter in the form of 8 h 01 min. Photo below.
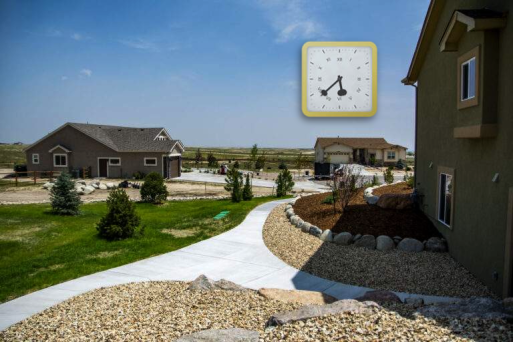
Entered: 5 h 38 min
